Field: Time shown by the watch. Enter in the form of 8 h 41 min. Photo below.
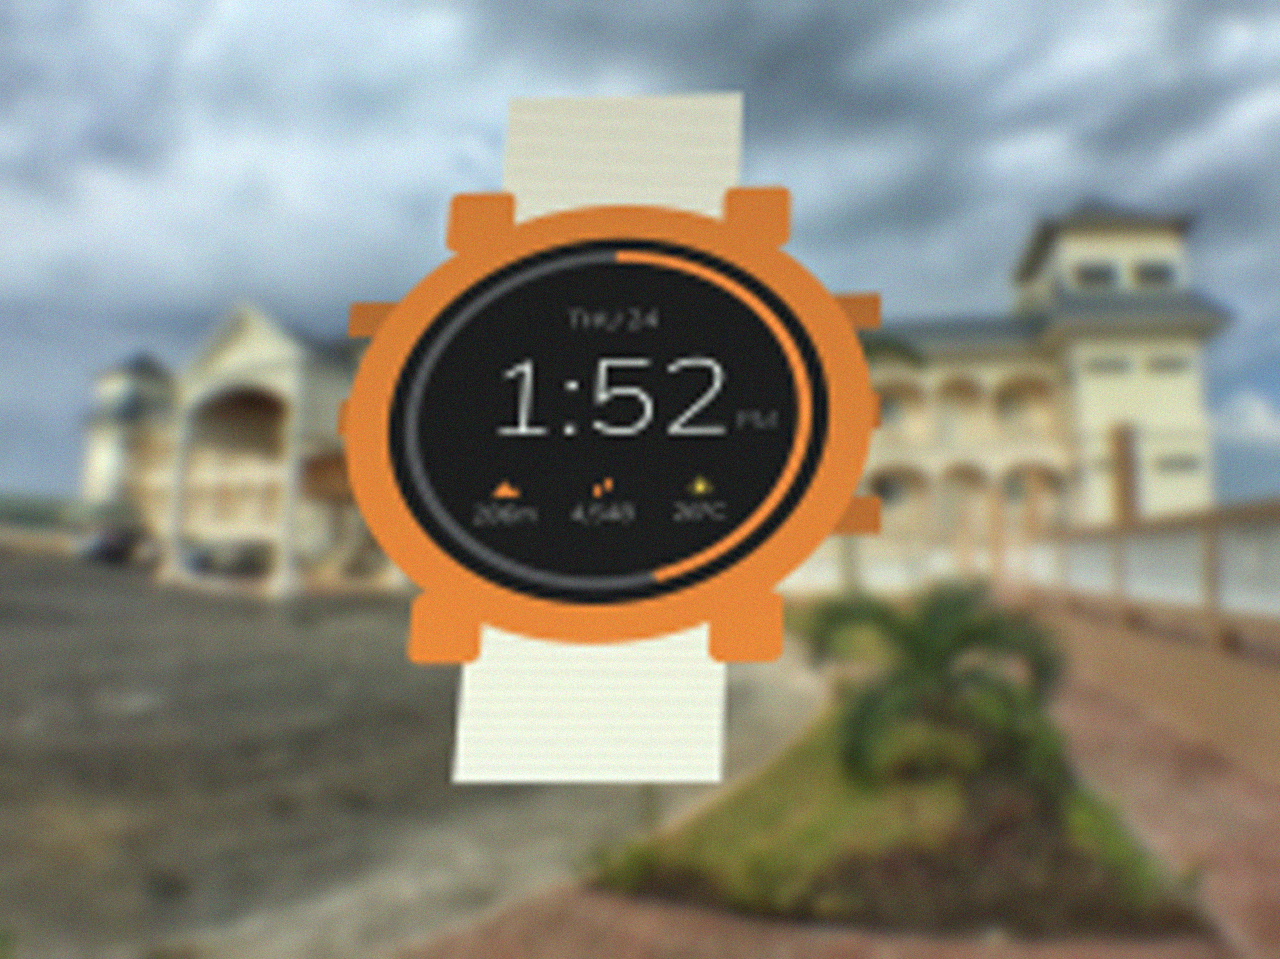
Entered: 1 h 52 min
